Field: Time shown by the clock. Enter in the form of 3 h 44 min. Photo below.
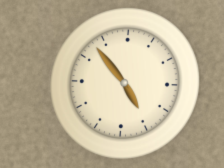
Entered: 4 h 53 min
